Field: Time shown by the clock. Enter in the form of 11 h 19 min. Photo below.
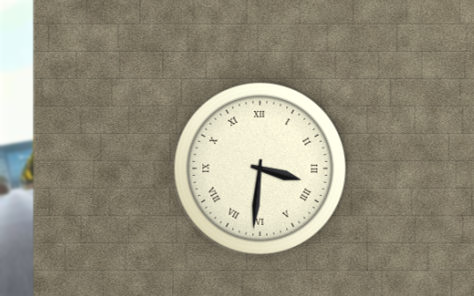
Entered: 3 h 31 min
